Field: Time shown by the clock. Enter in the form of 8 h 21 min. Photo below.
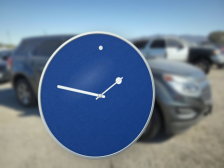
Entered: 1 h 47 min
